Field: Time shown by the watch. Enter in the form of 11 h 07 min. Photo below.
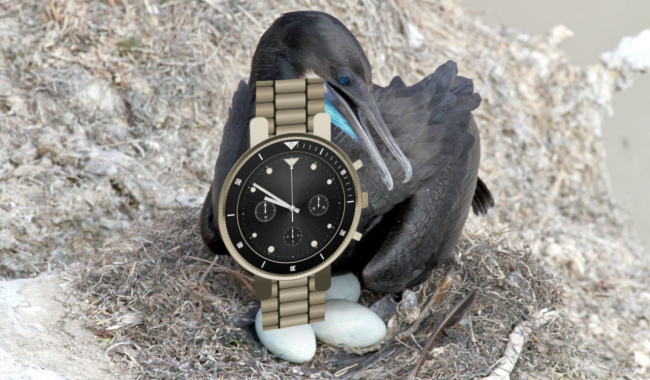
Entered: 9 h 51 min
